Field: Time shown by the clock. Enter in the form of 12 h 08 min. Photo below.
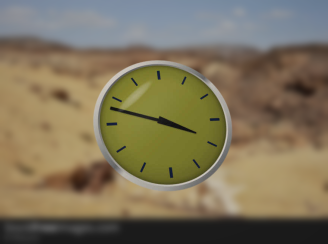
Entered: 3 h 48 min
